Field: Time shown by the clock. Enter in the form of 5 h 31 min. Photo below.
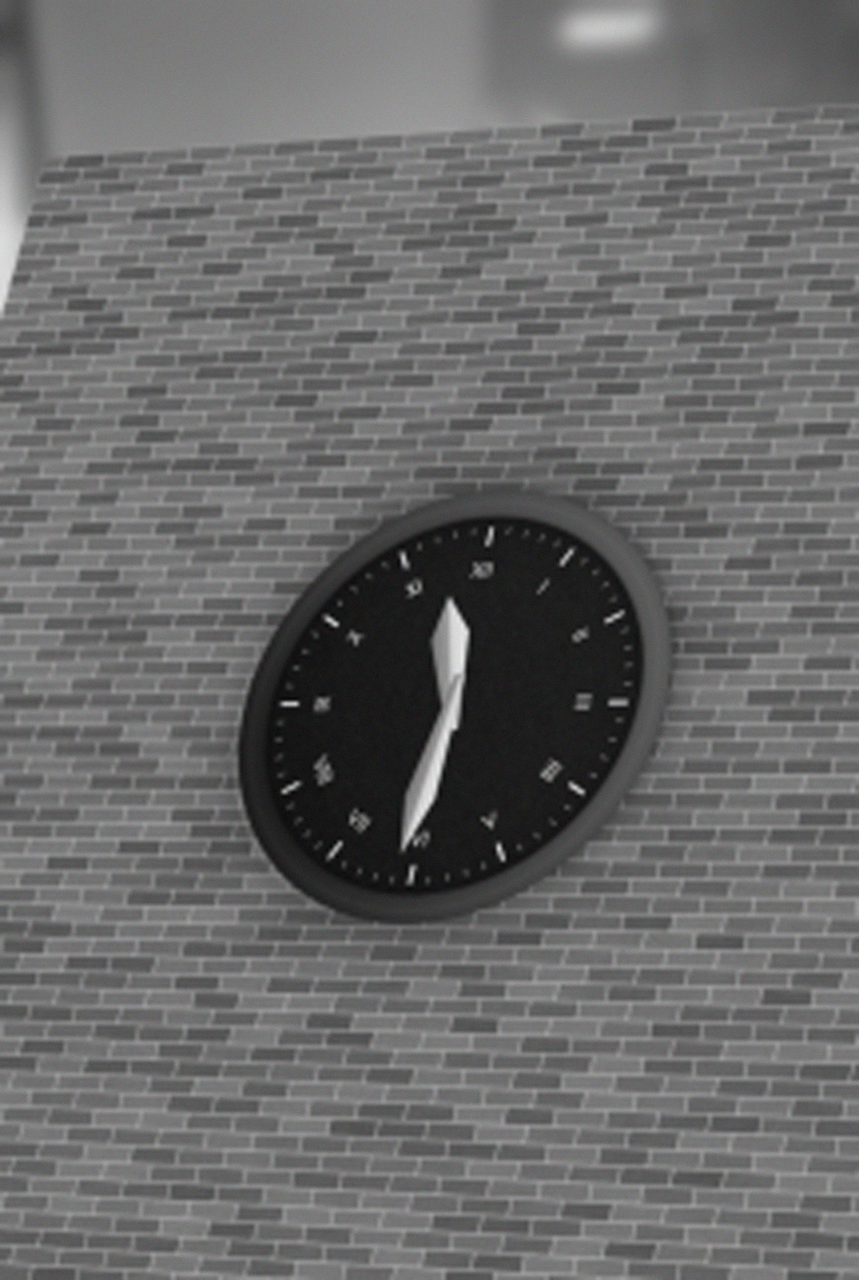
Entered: 11 h 31 min
